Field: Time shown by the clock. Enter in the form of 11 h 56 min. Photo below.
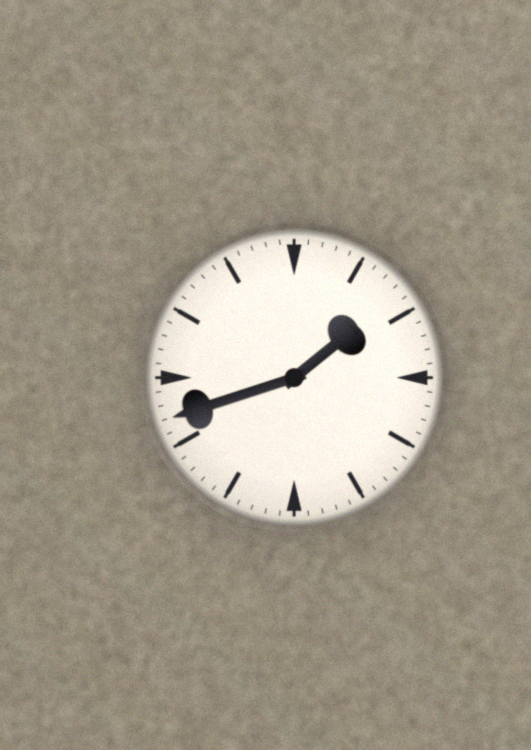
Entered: 1 h 42 min
